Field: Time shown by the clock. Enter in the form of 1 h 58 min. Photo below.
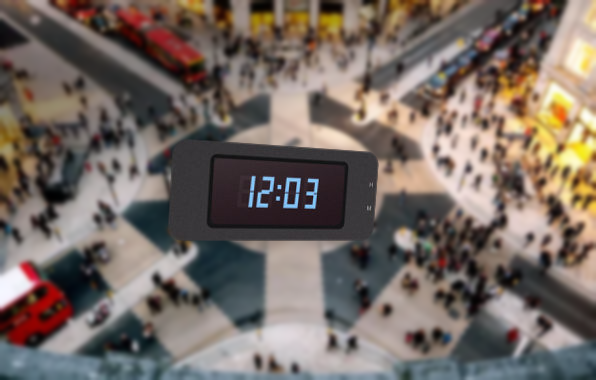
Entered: 12 h 03 min
